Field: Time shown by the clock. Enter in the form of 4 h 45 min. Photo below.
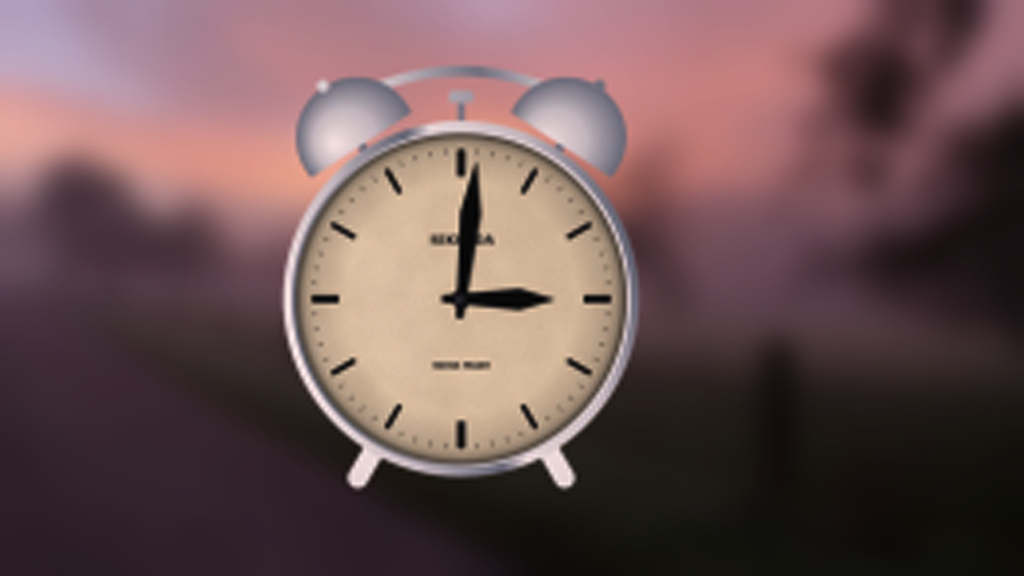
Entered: 3 h 01 min
